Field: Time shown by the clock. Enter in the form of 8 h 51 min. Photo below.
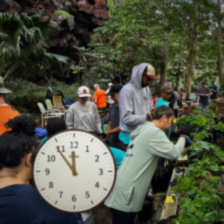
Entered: 11 h 54 min
